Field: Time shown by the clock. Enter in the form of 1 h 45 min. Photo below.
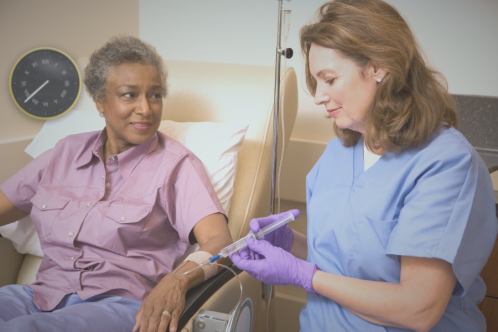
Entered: 7 h 38 min
